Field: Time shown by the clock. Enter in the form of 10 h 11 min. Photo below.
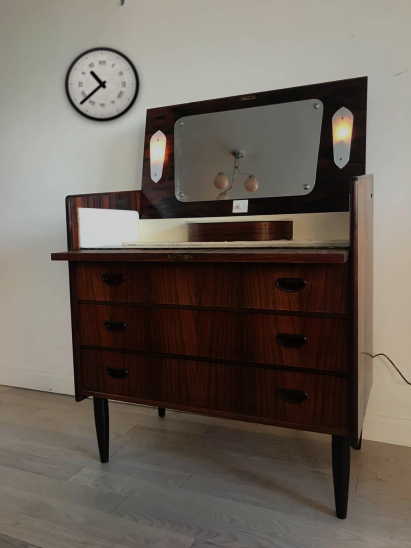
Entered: 10 h 38 min
